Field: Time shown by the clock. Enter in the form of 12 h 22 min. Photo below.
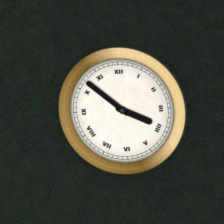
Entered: 3 h 52 min
